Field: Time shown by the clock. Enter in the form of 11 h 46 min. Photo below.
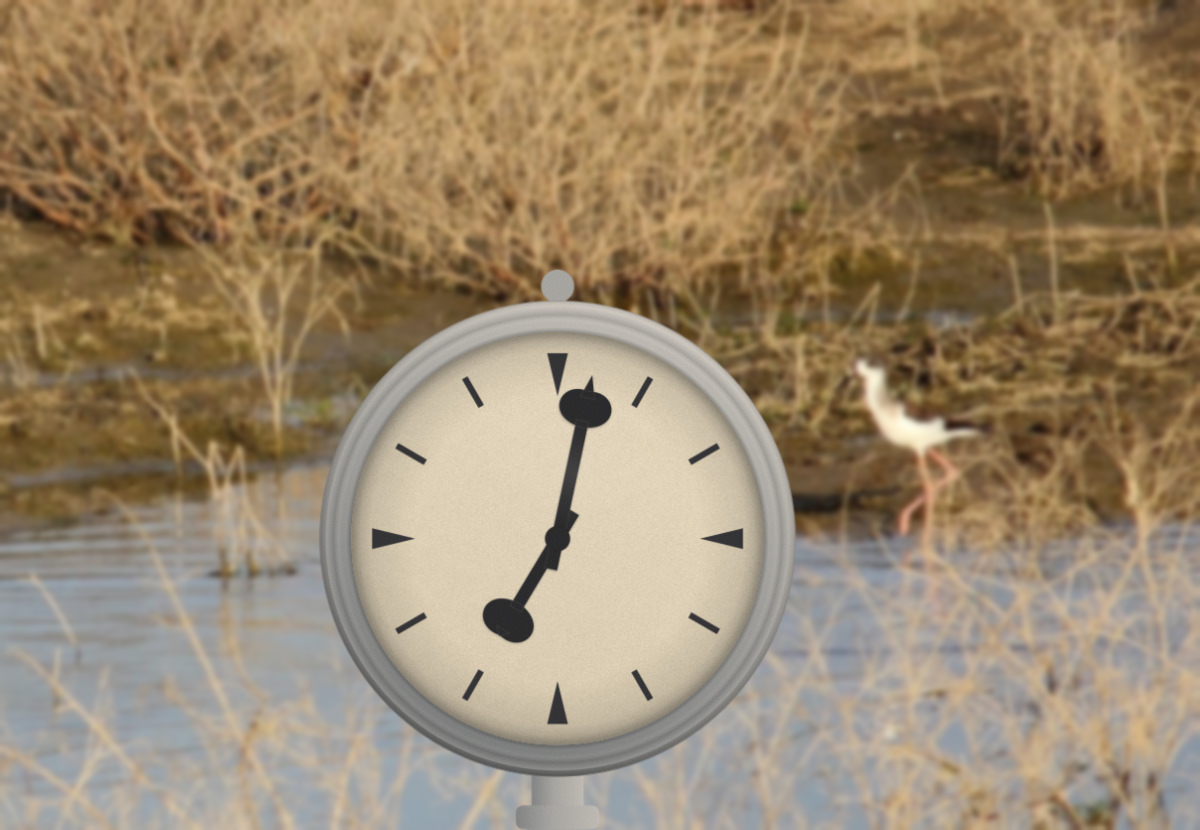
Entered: 7 h 02 min
